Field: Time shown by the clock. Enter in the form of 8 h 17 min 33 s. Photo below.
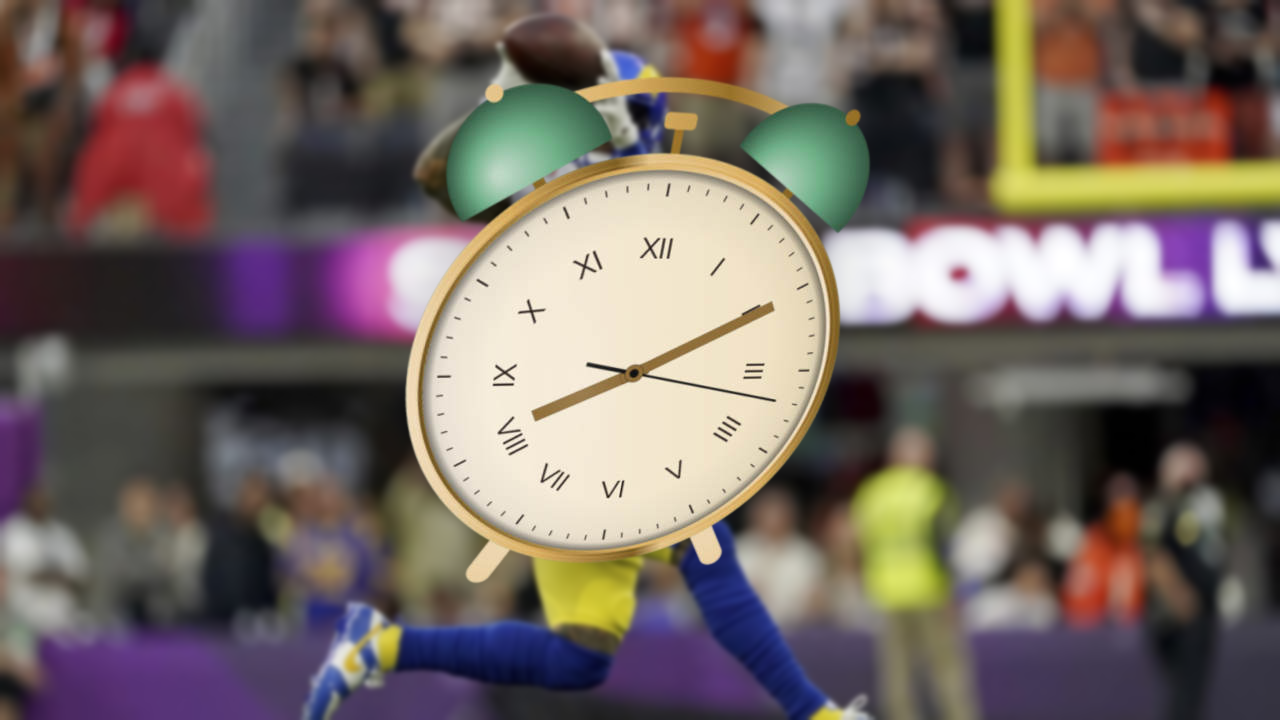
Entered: 8 h 10 min 17 s
